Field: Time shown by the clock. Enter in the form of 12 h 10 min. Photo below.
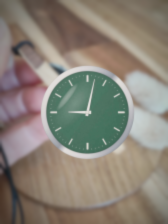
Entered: 9 h 02 min
